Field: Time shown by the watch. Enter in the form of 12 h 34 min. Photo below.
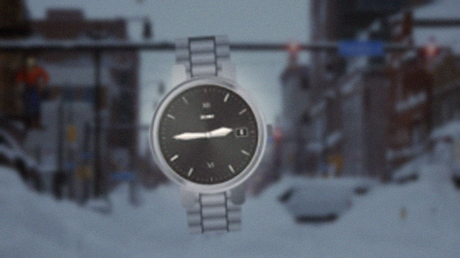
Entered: 2 h 45 min
